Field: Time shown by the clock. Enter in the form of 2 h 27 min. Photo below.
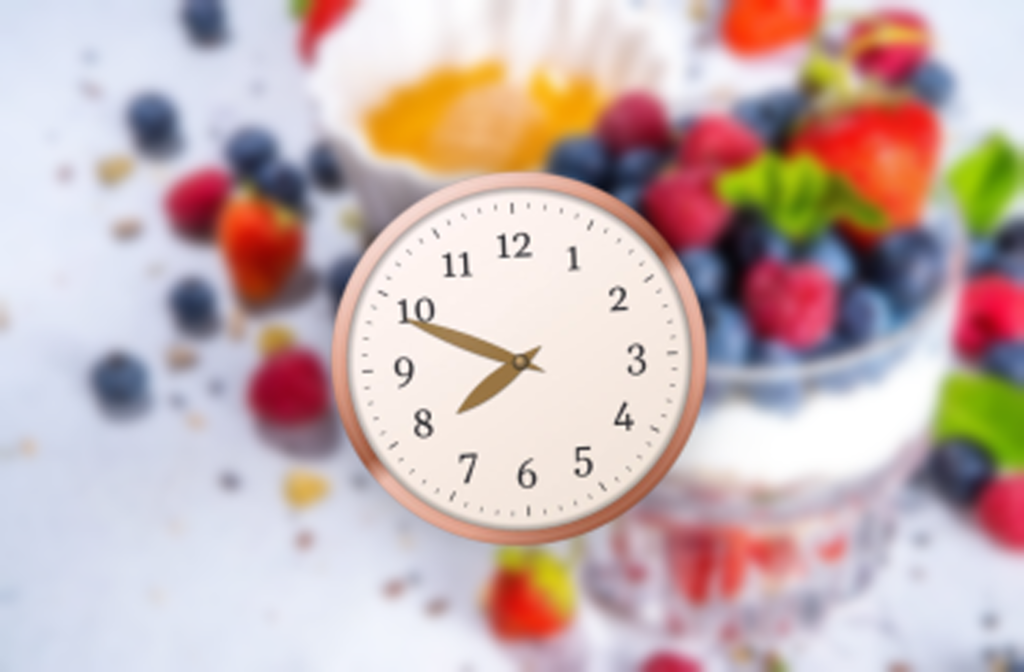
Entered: 7 h 49 min
